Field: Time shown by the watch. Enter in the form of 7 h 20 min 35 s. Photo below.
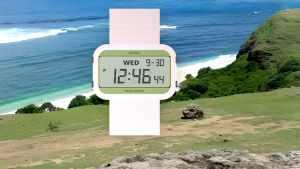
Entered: 12 h 46 min 44 s
